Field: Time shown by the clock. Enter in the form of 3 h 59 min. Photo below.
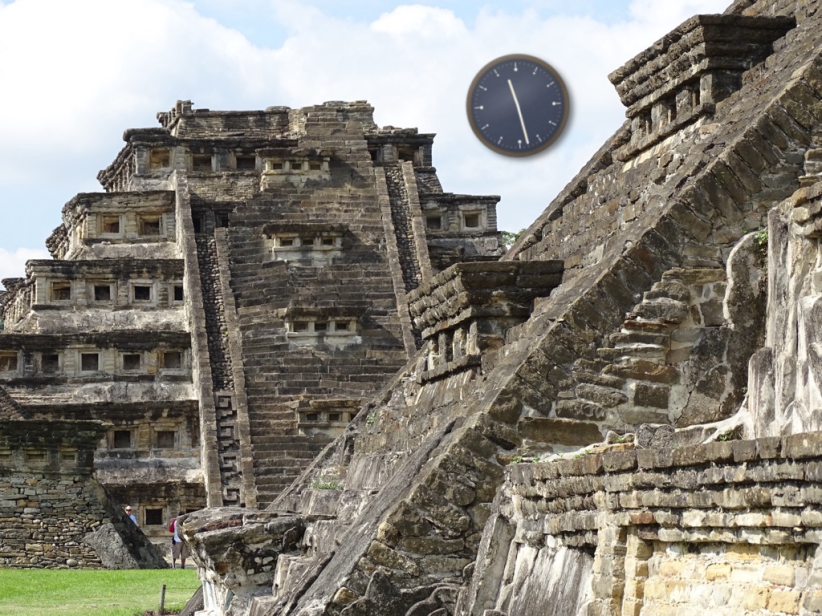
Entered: 11 h 28 min
